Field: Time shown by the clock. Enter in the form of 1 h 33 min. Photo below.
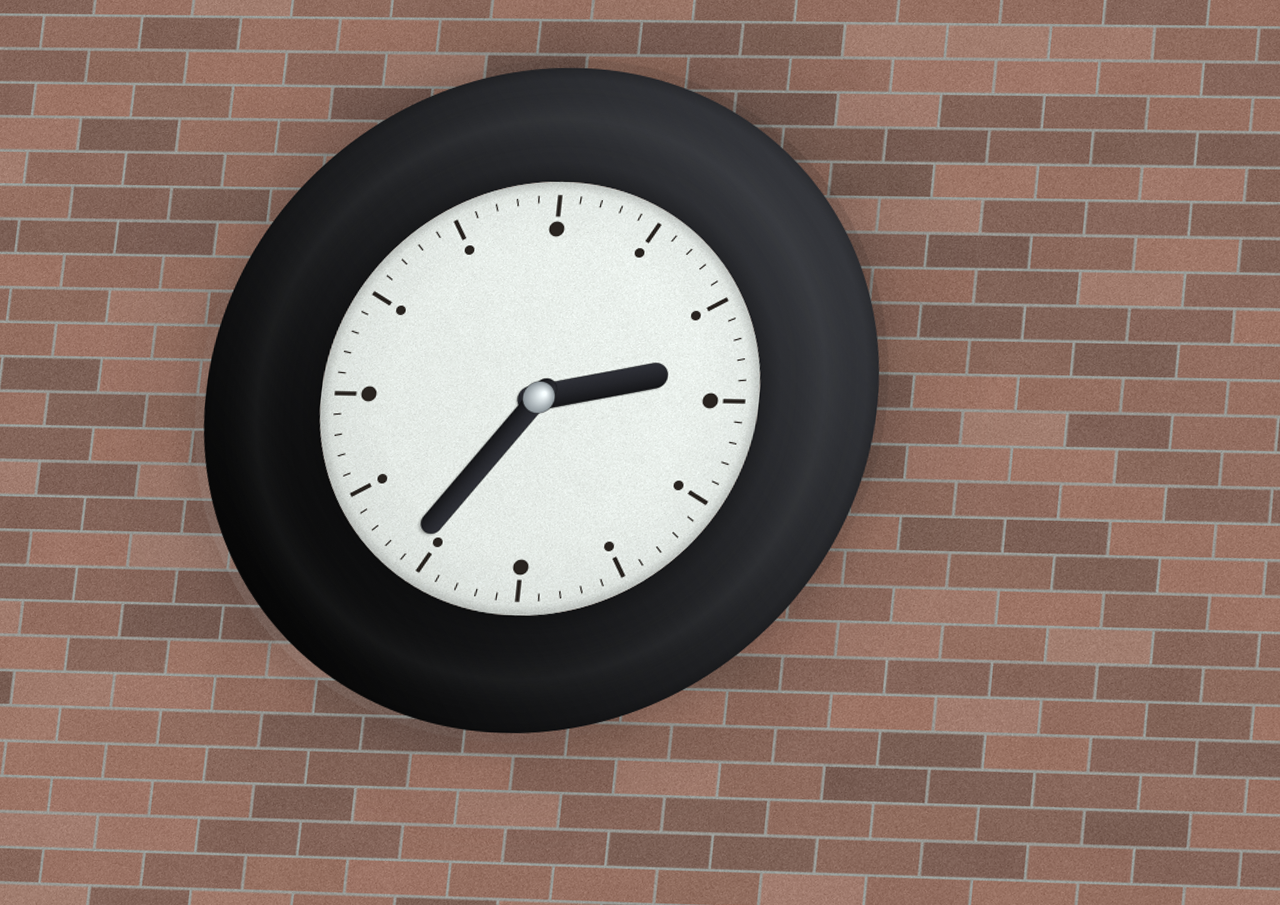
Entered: 2 h 36 min
